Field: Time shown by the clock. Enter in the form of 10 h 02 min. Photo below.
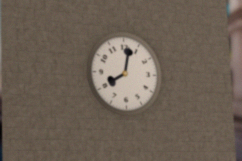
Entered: 8 h 02 min
